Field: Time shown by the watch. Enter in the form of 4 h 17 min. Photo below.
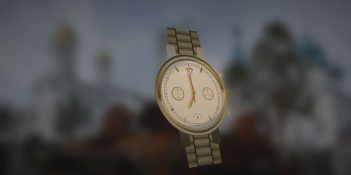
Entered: 6 h 59 min
